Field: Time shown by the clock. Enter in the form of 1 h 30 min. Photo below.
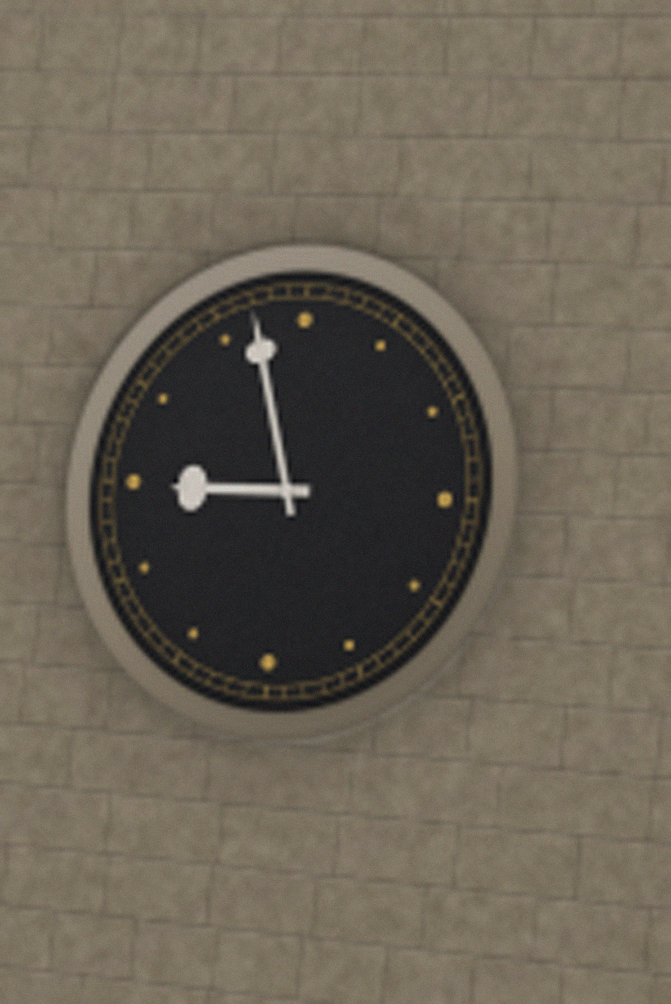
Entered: 8 h 57 min
